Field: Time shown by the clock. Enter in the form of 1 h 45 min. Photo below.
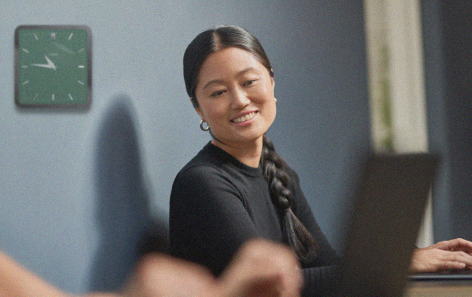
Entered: 10 h 46 min
